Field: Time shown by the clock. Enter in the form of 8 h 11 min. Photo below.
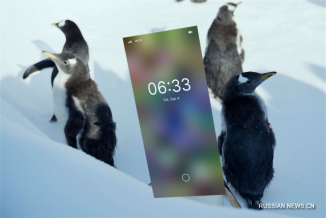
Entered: 6 h 33 min
